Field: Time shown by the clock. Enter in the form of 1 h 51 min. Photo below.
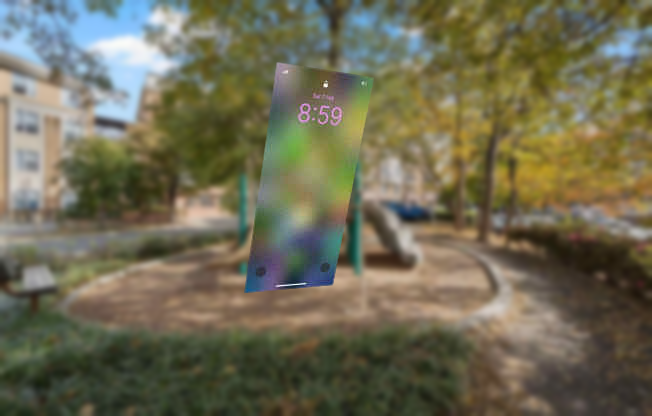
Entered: 8 h 59 min
